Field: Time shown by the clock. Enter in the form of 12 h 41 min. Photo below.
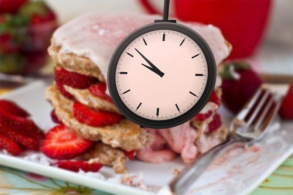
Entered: 9 h 52 min
